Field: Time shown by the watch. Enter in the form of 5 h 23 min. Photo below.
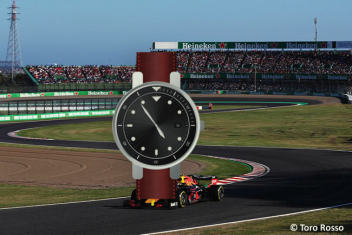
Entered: 4 h 54 min
